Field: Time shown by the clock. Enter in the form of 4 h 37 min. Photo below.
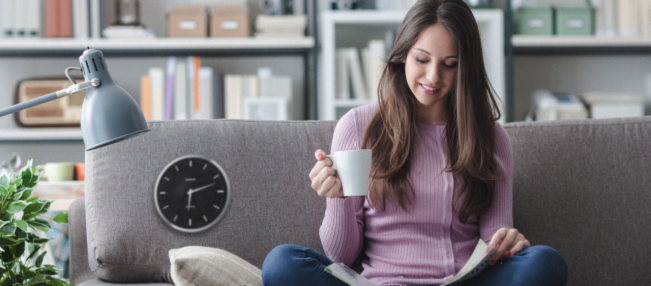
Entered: 6 h 12 min
